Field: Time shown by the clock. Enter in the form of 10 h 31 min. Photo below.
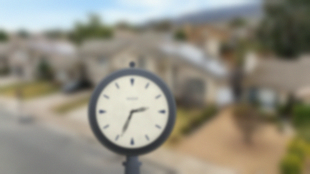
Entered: 2 h 34 min
